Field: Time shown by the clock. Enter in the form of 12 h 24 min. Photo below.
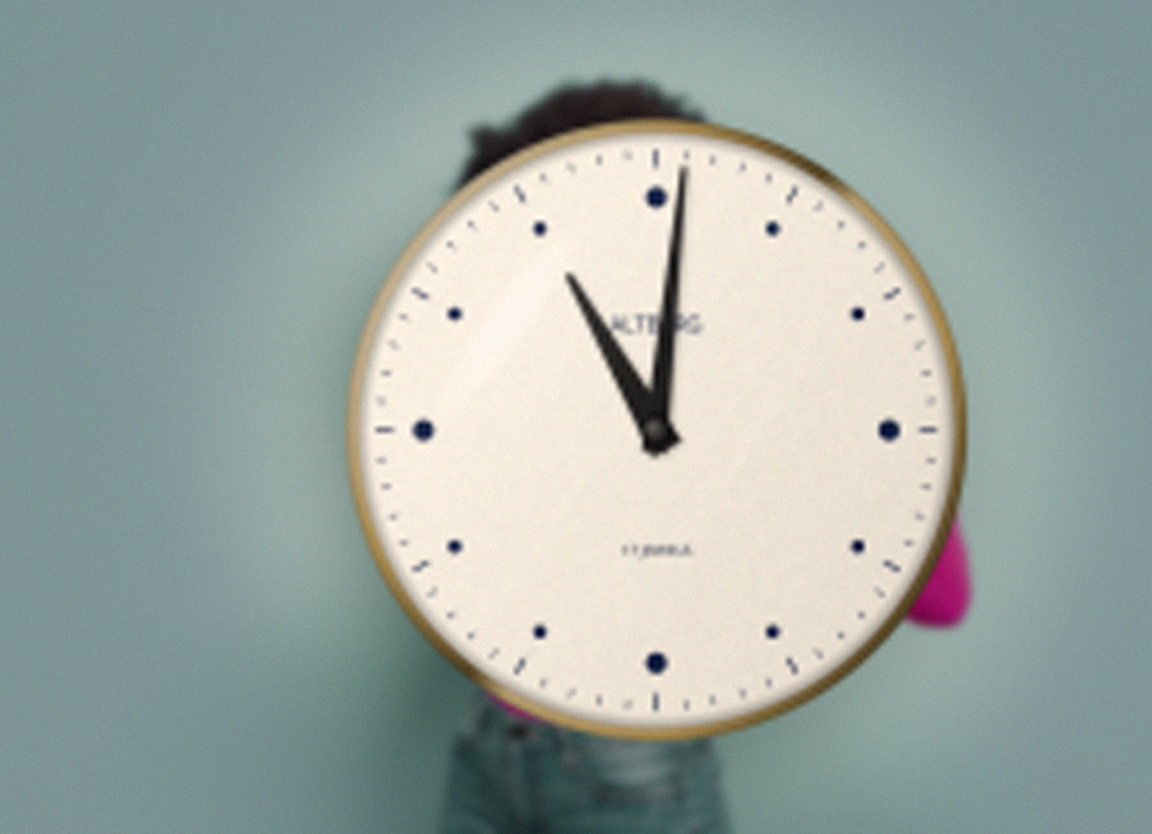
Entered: 11 h 01 min
